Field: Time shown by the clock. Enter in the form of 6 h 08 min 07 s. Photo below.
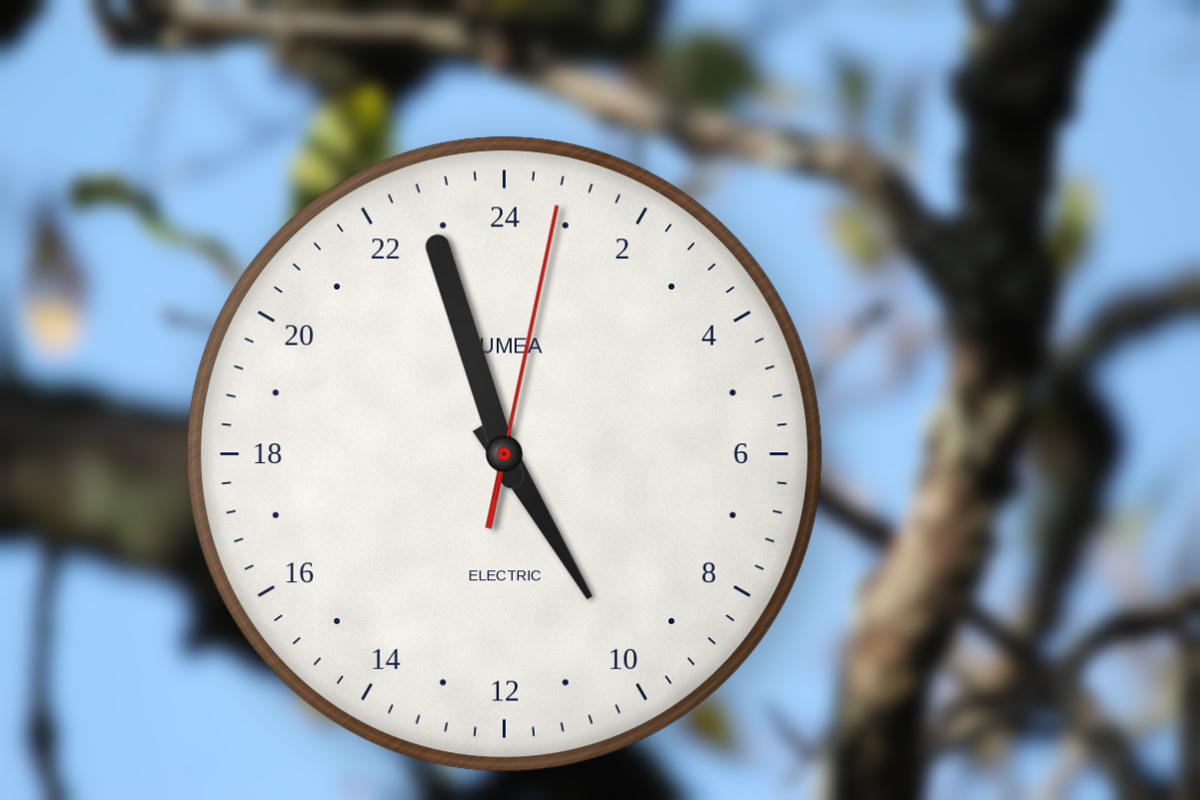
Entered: 9 h 57 min 02 s
